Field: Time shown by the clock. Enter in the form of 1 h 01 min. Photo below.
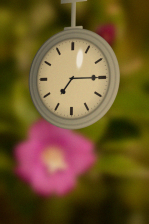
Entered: 7 h 15 min
